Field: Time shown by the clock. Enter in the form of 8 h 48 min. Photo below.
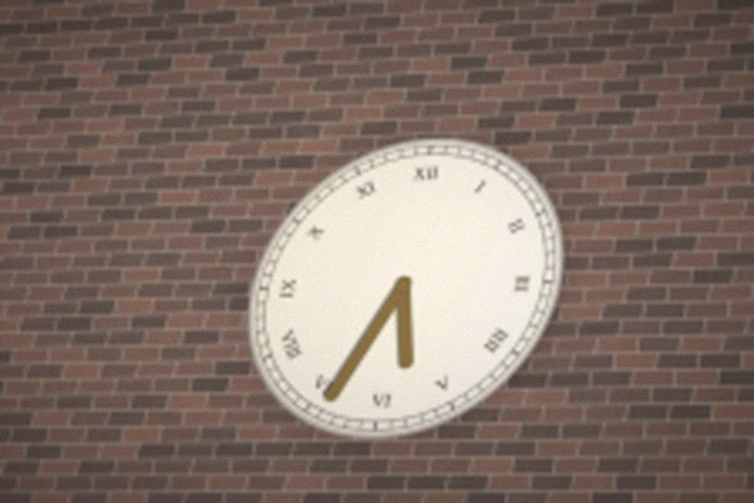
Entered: 5 h 34 min
